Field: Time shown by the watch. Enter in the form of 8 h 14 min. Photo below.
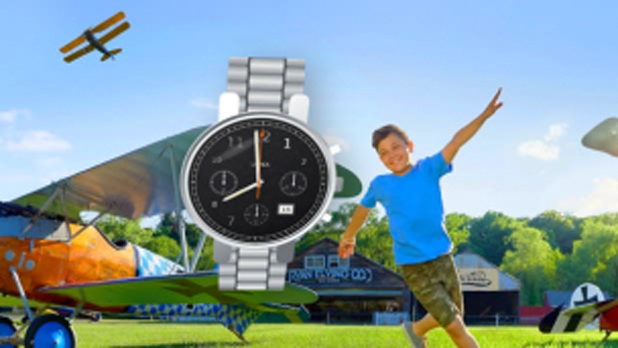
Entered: 7 h 59 min
